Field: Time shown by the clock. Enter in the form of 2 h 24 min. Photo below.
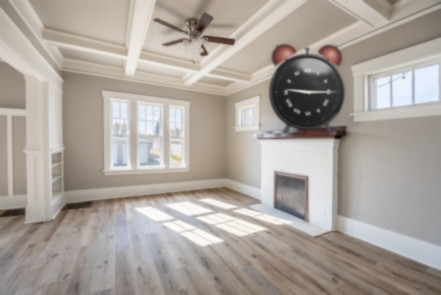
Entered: 9 h 15 min
